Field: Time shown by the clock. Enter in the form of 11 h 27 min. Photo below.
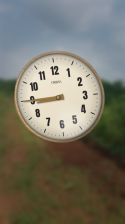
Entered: 8 h 45 min
